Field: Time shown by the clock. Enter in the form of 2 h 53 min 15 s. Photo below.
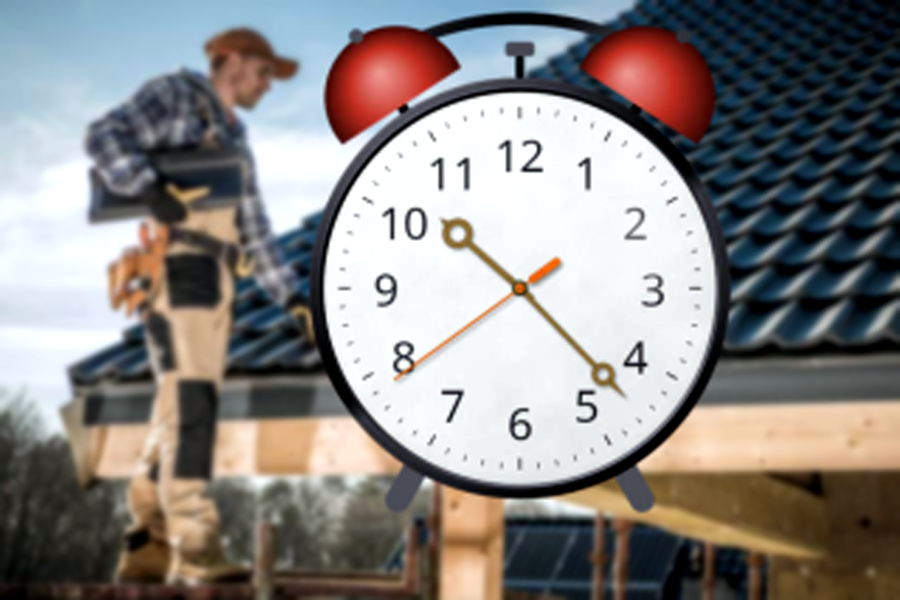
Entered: 10 h 22 min 39 s
